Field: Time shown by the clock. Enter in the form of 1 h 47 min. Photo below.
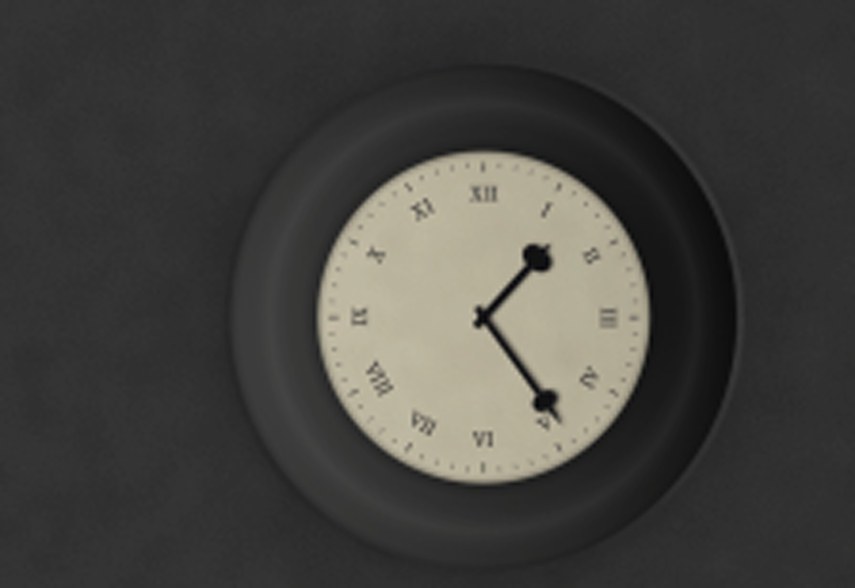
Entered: 1 h 24 min
